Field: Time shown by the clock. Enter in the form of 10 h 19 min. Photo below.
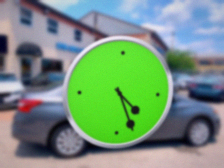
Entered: 4 h 26 min
